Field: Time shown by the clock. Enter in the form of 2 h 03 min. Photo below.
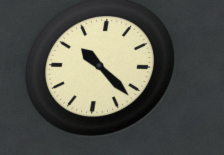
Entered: 10 h 22 min
